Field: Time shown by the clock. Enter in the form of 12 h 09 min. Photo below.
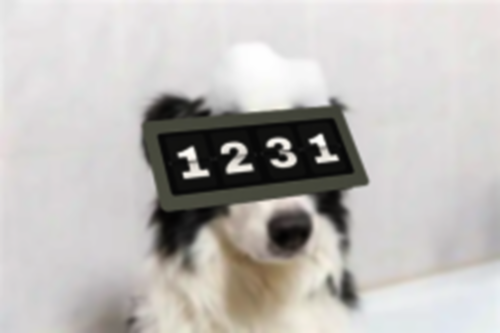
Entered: 12 h 31 min
